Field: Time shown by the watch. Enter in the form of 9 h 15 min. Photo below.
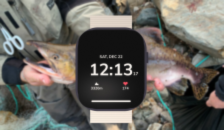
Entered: 12 h 13 min
